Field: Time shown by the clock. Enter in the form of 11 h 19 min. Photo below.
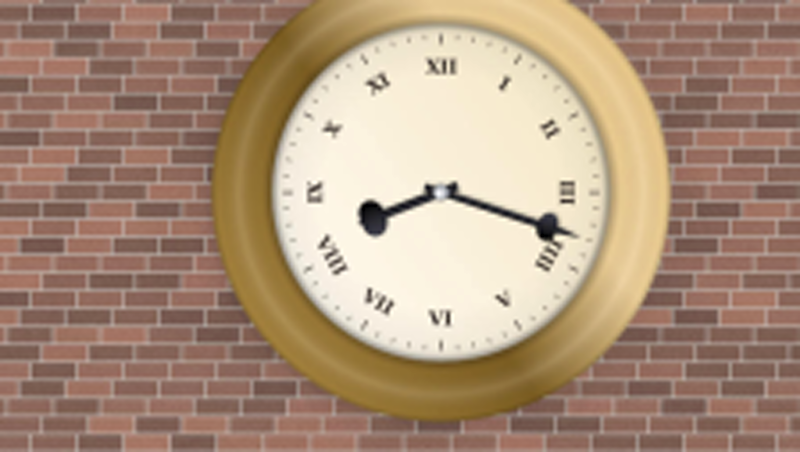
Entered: 8 h 18 min
